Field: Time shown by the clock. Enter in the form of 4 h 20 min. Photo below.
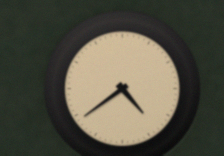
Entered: 4 h 39 min
